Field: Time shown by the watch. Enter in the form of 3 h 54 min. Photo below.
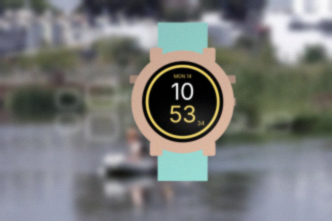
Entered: 10 h 53 min
